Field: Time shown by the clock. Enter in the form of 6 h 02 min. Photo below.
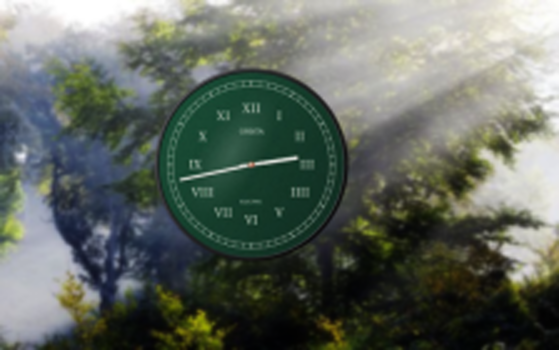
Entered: 2 h 43 min
